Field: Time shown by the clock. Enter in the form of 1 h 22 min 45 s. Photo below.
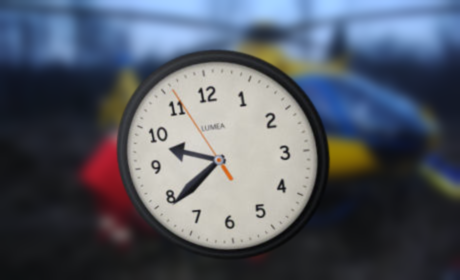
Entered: 9 h 38 min 56 s
